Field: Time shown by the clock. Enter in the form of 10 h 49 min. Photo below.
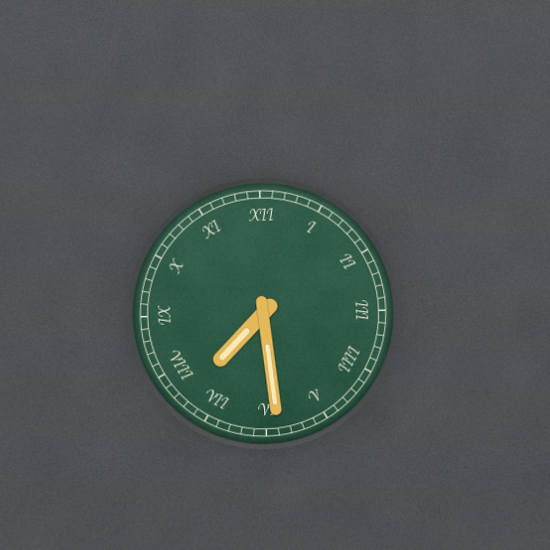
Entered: 7 h 29 min
